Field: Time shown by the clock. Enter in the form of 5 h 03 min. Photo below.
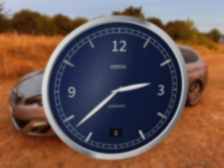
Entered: 2 h 38 min
